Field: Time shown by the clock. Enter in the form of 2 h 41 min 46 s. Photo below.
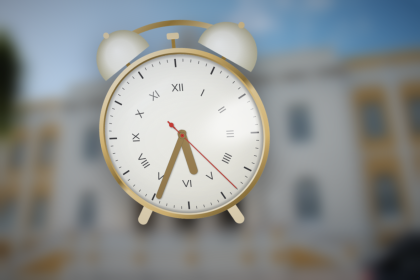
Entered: 5 h 34 min 23 s
